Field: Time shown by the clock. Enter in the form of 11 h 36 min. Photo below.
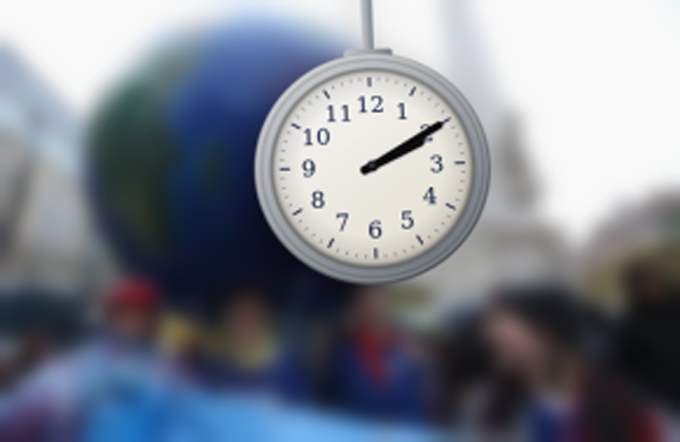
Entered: 2 h 10 min
